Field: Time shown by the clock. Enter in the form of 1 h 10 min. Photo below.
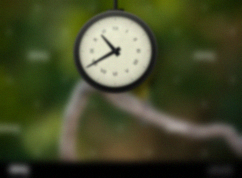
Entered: 10 h 40 min
